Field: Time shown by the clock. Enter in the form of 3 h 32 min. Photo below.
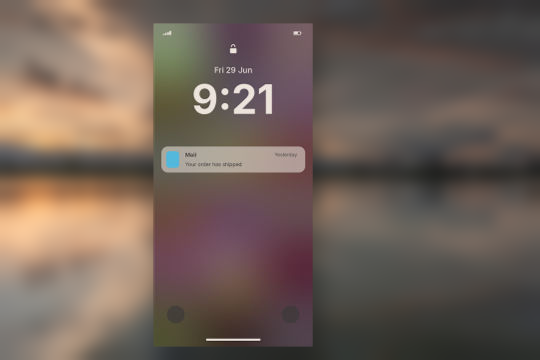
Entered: 9 h 21 min
